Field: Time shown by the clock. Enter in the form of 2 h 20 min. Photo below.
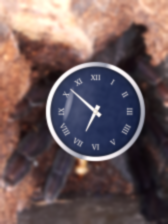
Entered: 6 h 52 min
